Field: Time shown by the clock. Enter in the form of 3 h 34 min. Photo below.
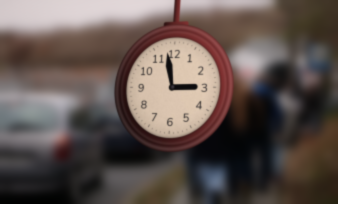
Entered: 2 h 58 min
